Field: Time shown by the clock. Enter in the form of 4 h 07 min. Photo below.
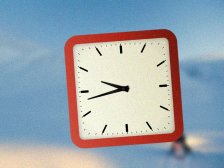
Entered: 9 h 43 min
